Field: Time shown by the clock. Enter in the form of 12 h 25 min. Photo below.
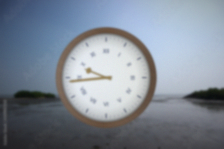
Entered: 9 h 44 min
